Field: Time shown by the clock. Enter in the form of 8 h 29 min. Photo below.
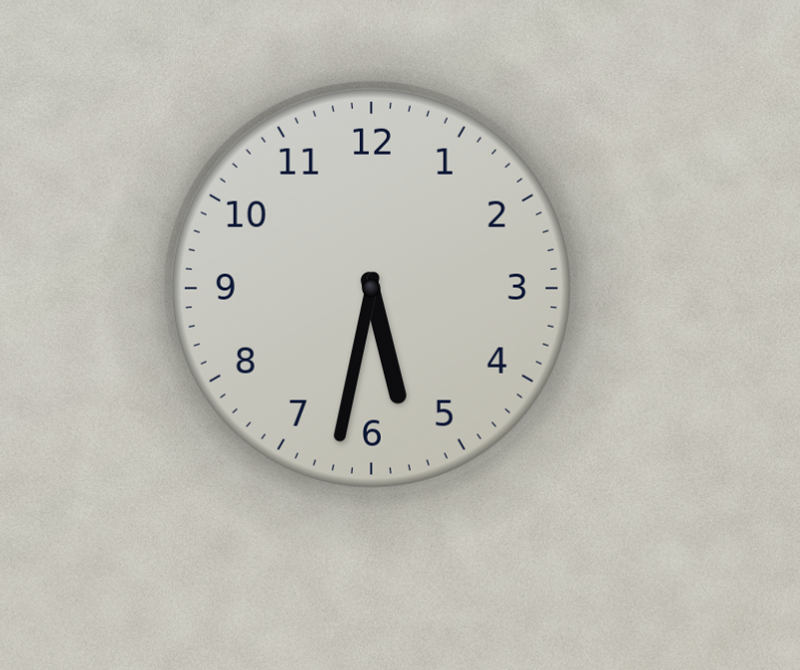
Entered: 5 h 32 min
